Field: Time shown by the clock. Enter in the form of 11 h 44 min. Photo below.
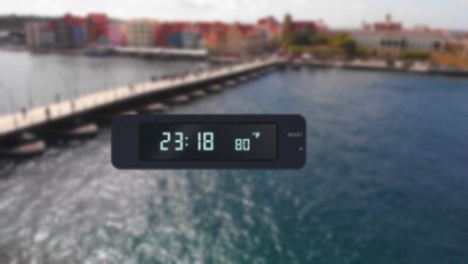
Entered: 23 h 18 min
